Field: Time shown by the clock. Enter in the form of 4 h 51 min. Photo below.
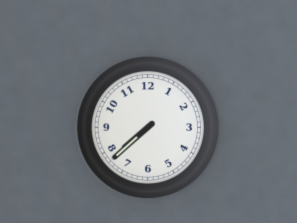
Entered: 7 h 38 min
